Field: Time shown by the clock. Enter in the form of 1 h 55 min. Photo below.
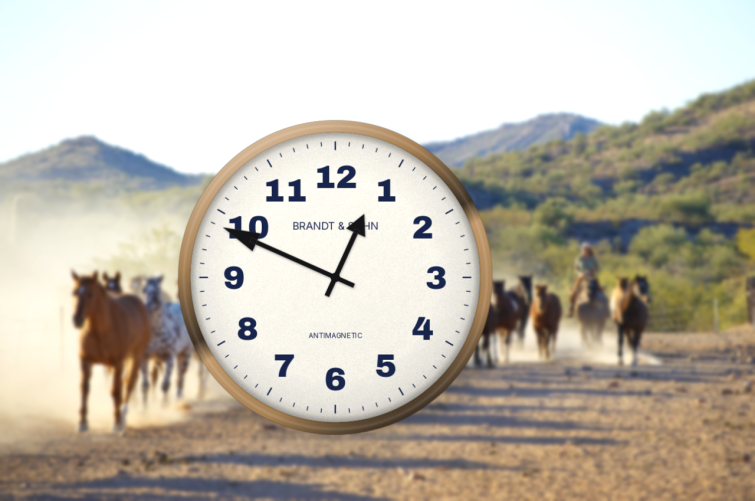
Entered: 12 h 49 min
